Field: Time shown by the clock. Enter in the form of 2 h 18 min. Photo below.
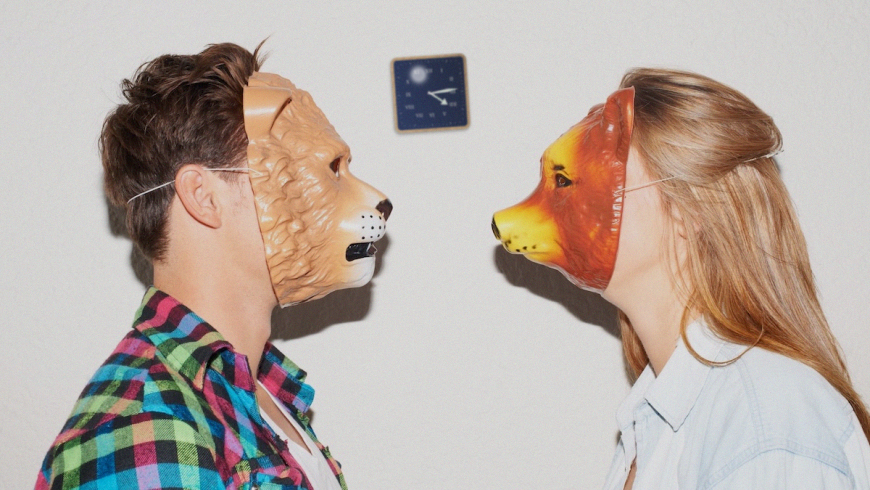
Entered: 4 h 14 min
